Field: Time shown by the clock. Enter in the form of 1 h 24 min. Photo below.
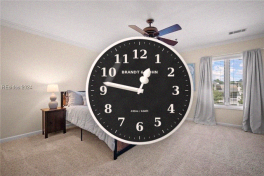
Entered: 12 h 47 min
